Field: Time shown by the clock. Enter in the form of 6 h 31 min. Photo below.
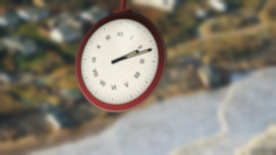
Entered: 2 h 12 min
